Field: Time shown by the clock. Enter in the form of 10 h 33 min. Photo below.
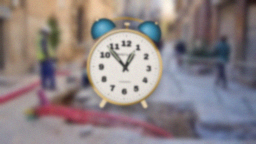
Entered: 12 h 53 min
